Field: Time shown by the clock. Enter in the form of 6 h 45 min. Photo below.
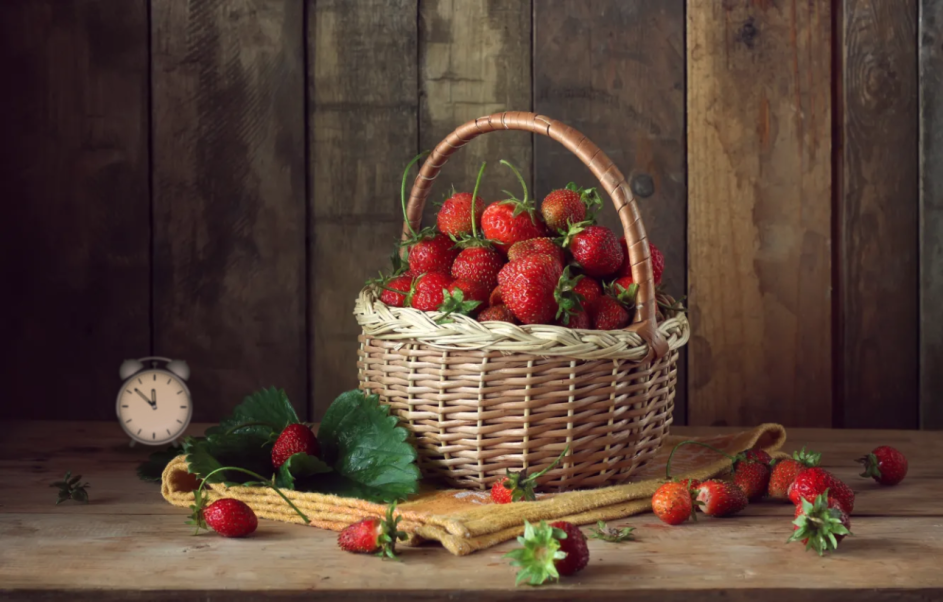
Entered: 11 h 52 min
